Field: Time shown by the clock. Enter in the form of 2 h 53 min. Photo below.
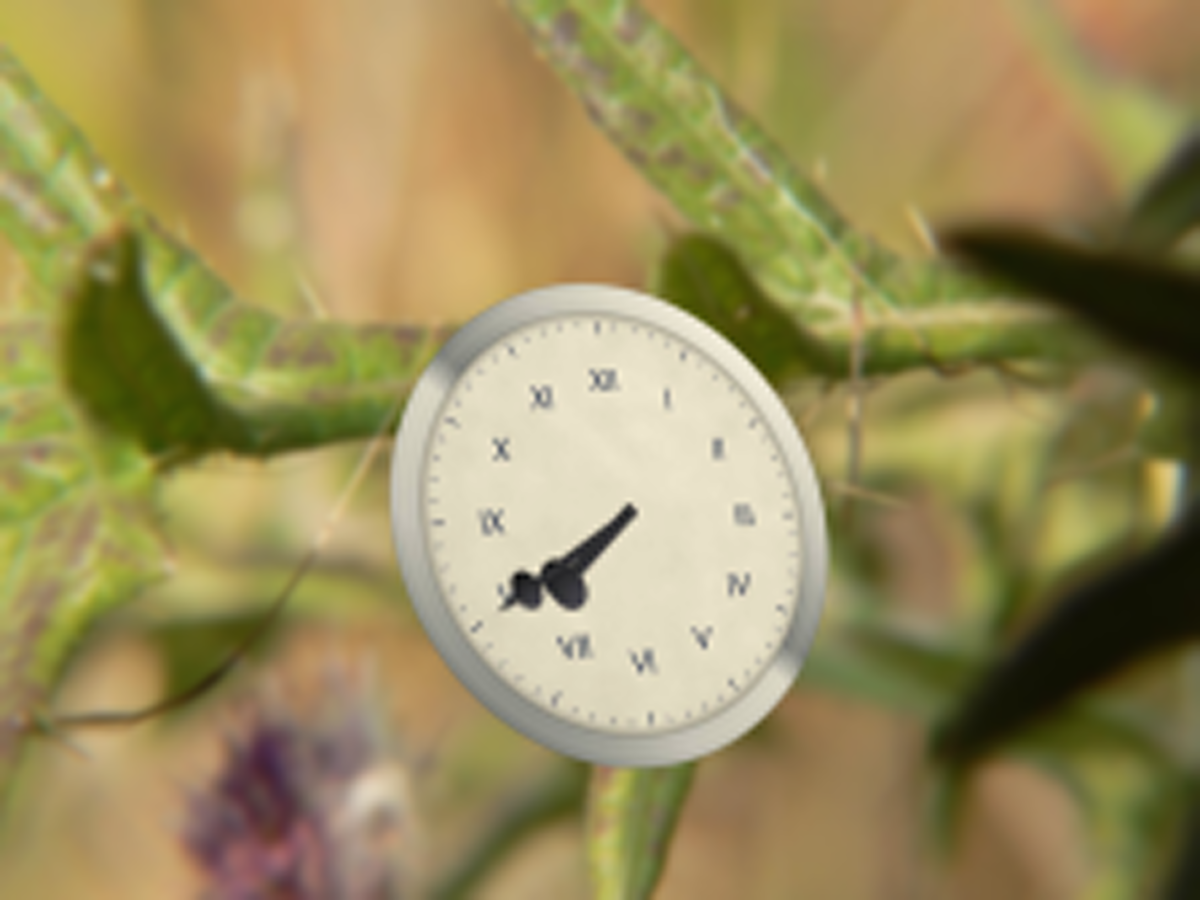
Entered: 7 h 40 min
